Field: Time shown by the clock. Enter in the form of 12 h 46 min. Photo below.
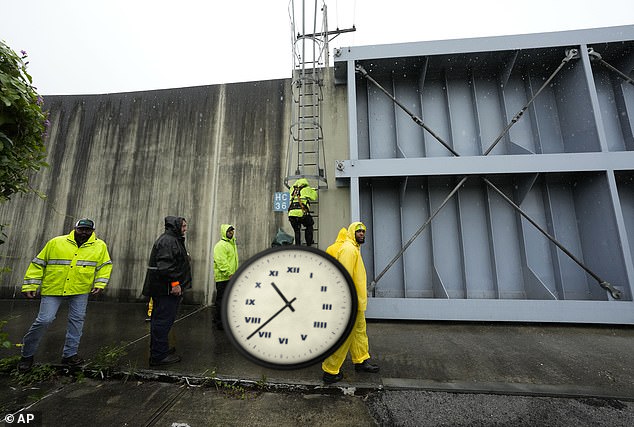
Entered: 10 h 37 min
